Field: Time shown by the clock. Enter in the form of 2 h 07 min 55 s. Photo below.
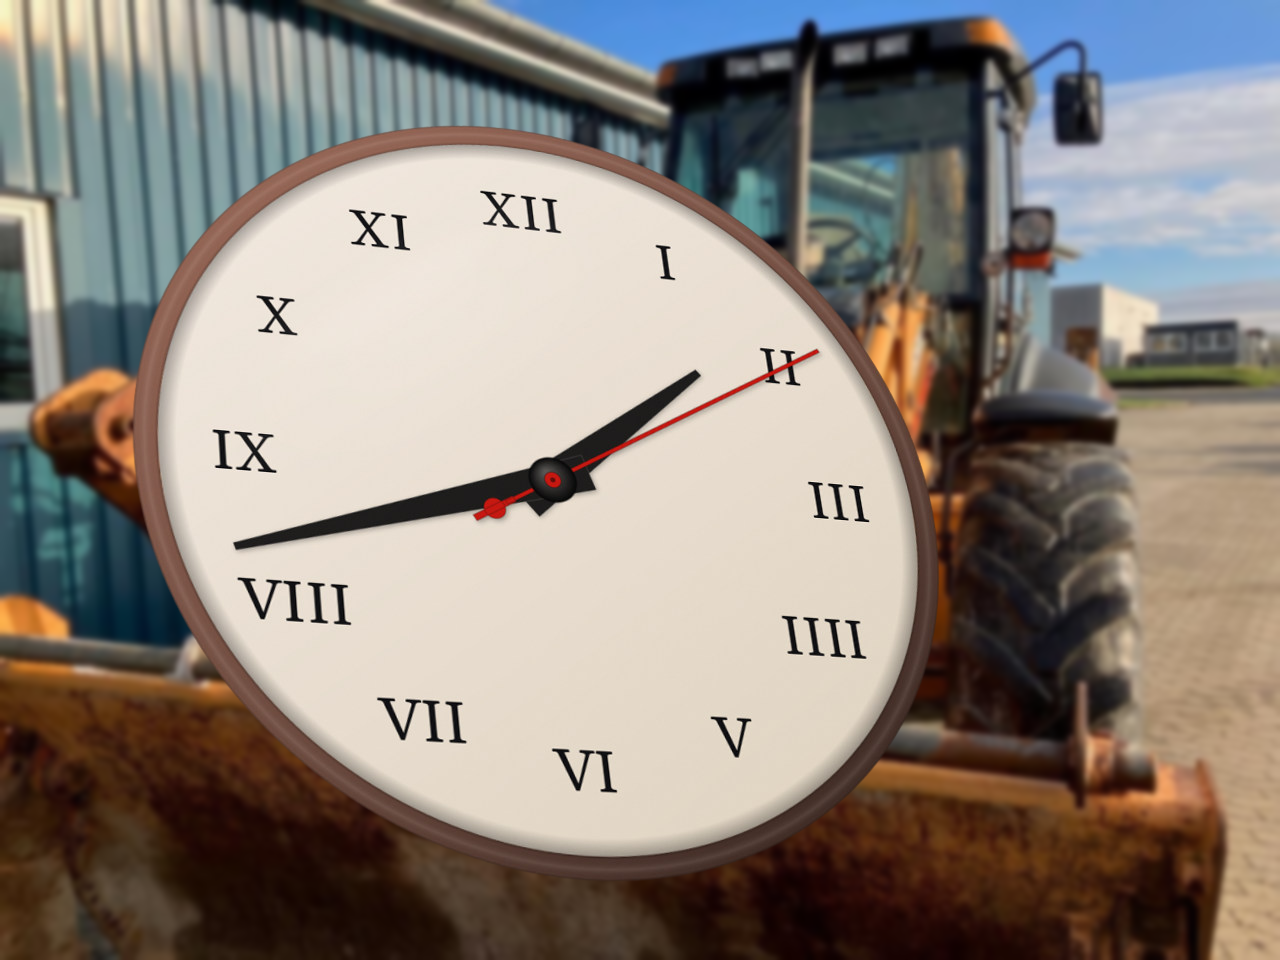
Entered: 1 h 42 min 10 s
